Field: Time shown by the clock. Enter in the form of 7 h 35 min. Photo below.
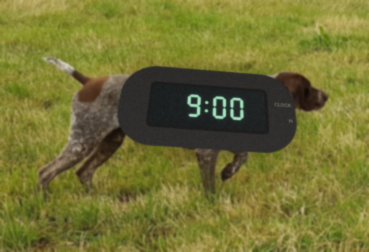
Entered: 9 h 00 min
